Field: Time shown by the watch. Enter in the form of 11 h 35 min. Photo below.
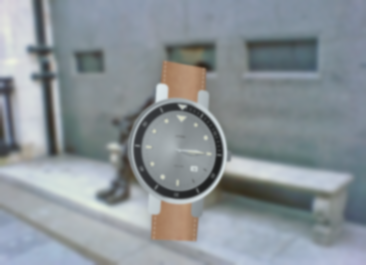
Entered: 3 h 15 min
